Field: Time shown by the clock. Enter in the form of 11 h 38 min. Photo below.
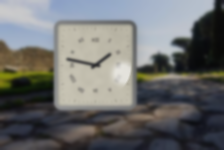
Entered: 1 h 47 min
